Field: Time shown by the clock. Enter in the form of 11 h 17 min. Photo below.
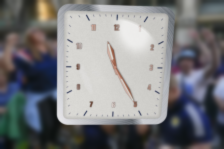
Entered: 11 h 25 min
